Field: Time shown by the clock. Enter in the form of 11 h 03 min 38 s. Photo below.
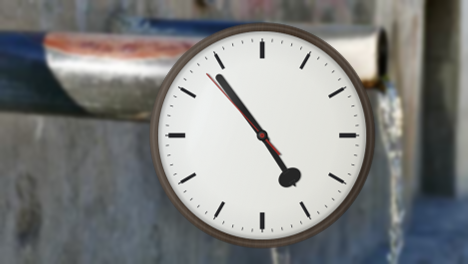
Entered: 4 h 53 min 53 s
